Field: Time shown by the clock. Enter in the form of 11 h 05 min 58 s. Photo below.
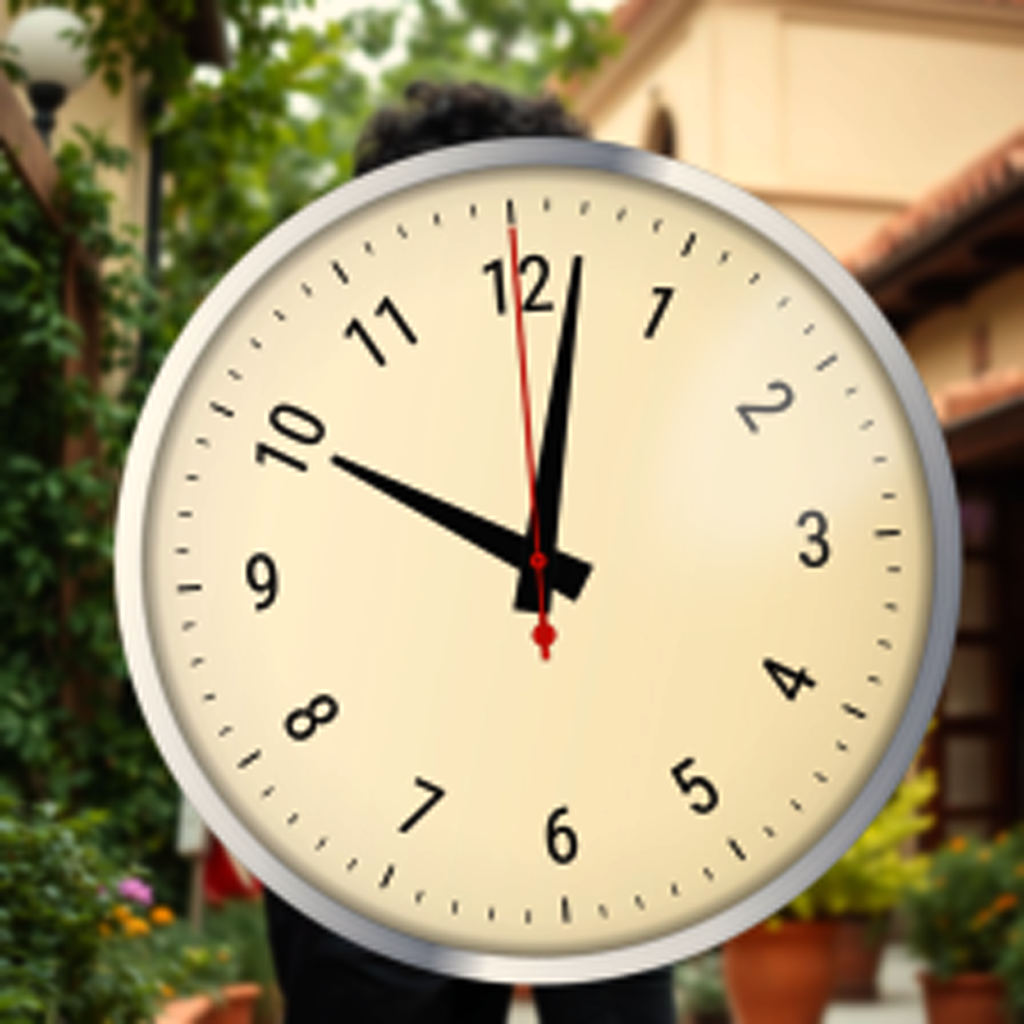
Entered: 10 h 02 min 00 s
